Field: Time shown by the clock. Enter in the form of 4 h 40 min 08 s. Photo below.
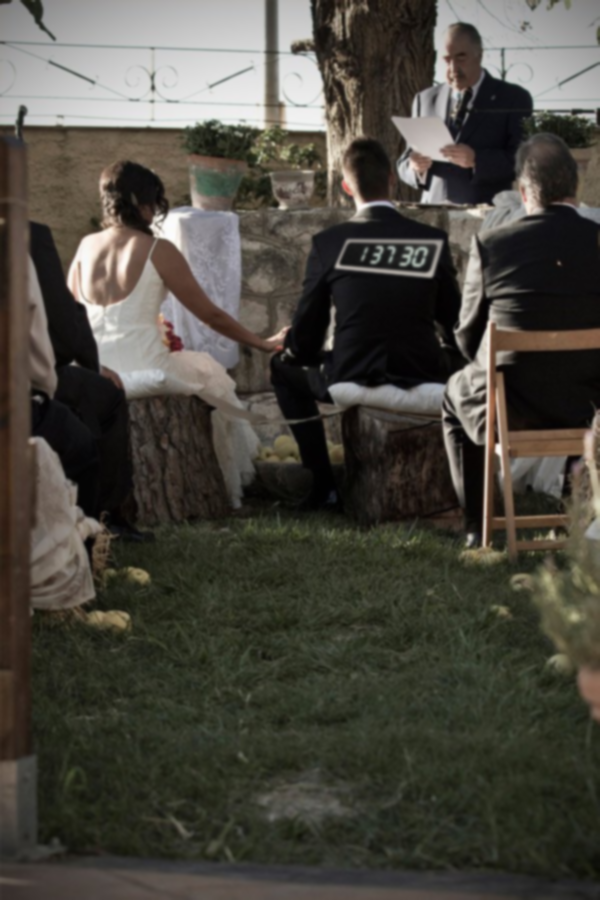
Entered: 1 h 37 min 30 s
